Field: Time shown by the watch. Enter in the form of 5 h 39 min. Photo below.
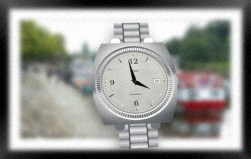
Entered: 3 h 58 min
